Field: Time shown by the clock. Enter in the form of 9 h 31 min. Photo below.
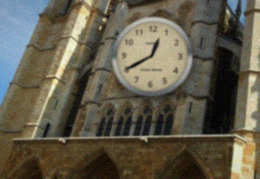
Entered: 12 h 40 min
